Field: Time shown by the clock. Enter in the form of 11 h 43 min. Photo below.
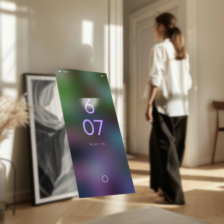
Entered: 6 h 07 min
